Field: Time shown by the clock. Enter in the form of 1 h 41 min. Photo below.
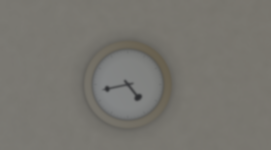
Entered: 4 h 43 min
